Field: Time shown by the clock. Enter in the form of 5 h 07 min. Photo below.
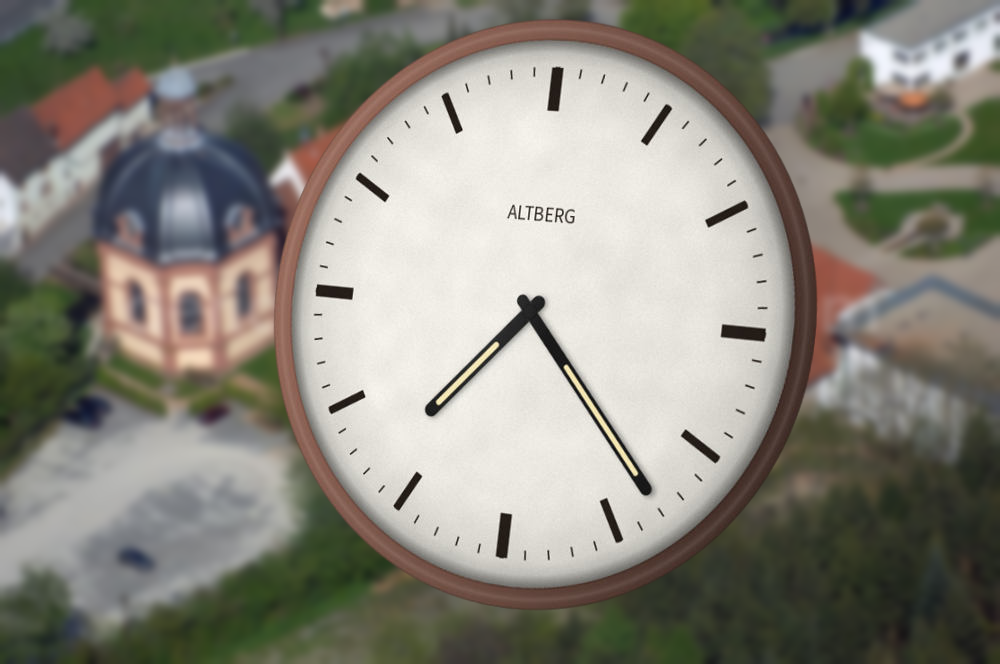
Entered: 7 h 23 min
